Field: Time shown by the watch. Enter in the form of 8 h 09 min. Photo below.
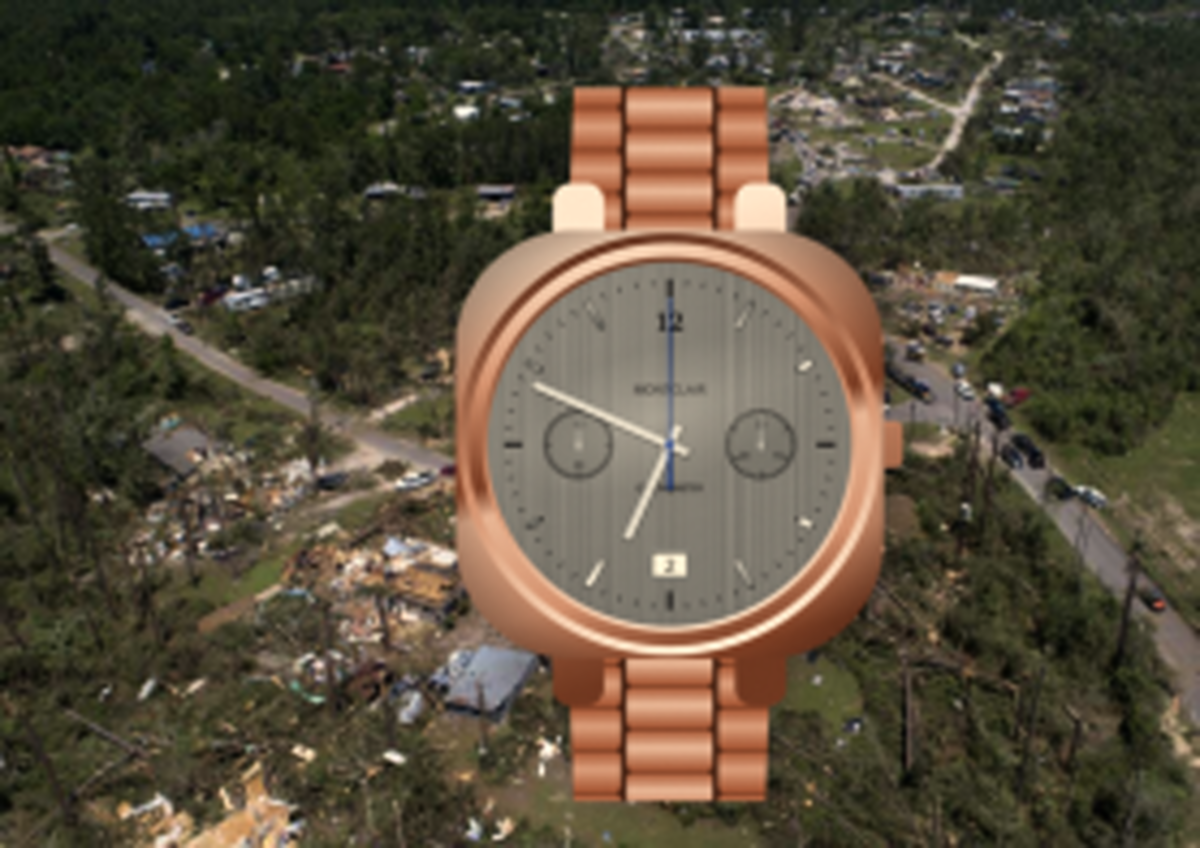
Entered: 6 h 49 min
